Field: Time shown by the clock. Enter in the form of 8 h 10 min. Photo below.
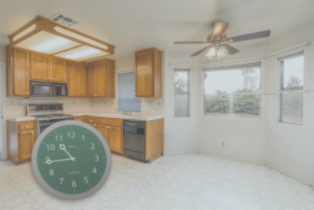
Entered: 10 h 44 min
